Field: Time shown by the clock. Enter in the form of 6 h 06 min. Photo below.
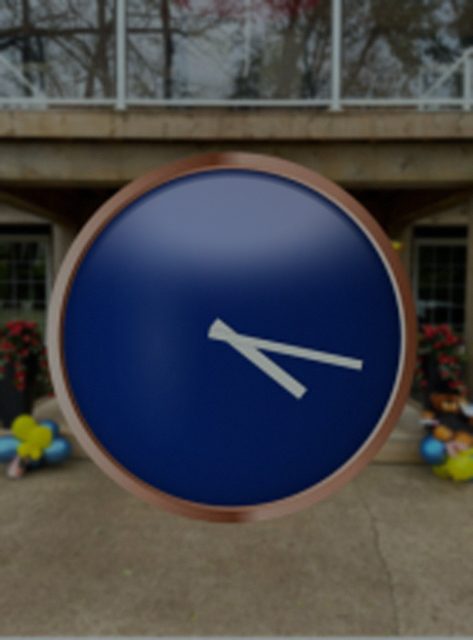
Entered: 4 h 17 min
